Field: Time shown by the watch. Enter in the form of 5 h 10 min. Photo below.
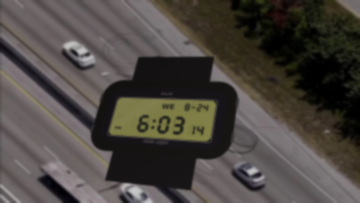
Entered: 6 h 03 min
